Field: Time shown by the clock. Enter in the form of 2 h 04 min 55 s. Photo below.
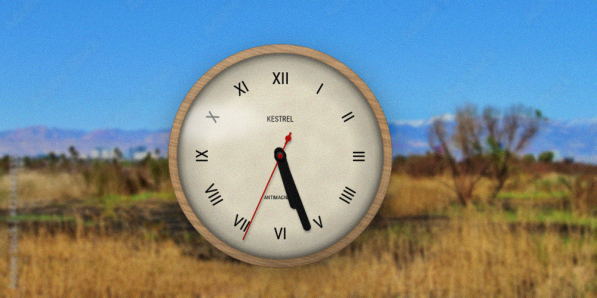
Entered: 5 h 26 min 34 s
